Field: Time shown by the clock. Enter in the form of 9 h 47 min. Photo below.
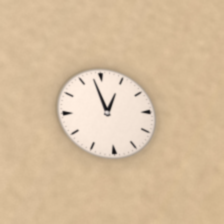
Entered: 12 h 58 min
